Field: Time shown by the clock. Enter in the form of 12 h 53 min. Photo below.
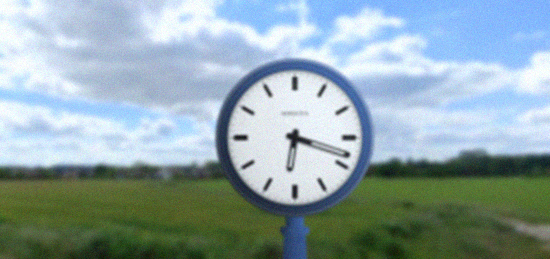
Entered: 6 h 18 min
